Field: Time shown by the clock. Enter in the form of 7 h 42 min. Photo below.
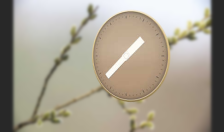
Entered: 1 h 38 min
